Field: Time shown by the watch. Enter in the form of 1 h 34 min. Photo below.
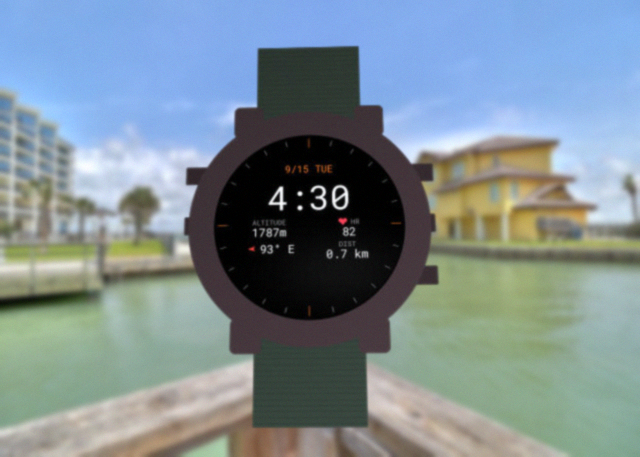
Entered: 4 h 30 min
